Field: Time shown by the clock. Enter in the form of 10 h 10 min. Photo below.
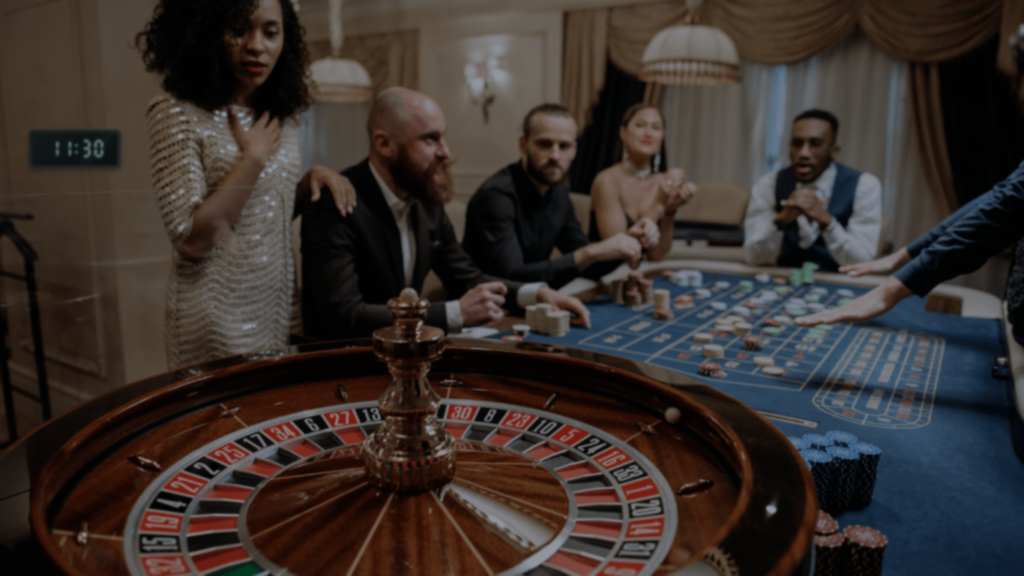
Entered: 11 h 30 min
